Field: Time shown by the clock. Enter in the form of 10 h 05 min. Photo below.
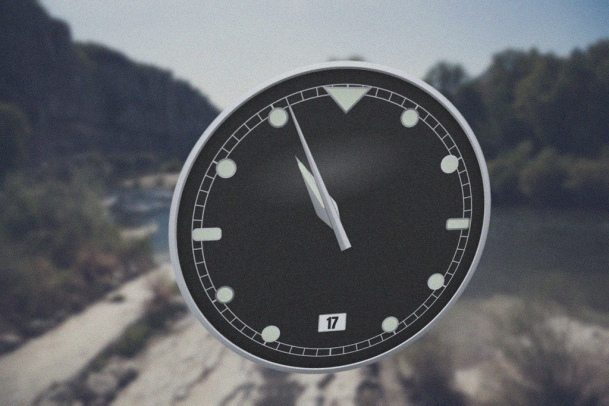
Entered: 10 h 56 min
